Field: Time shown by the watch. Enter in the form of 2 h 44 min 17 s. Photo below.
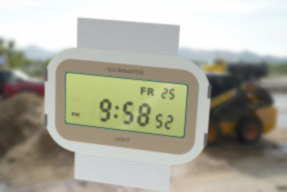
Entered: 9 h 58 min 52 s
